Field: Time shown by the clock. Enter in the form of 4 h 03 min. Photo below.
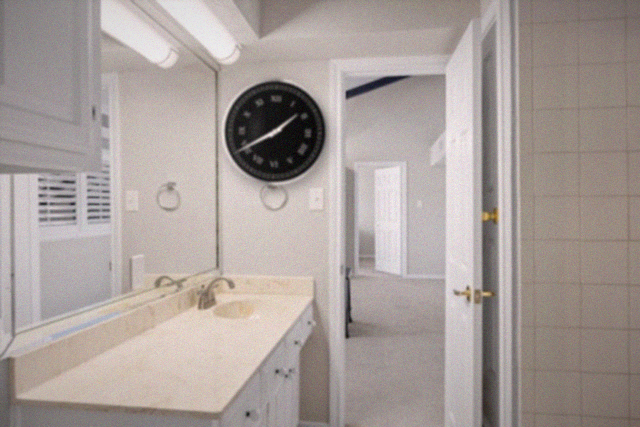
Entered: 1 h 40 min
